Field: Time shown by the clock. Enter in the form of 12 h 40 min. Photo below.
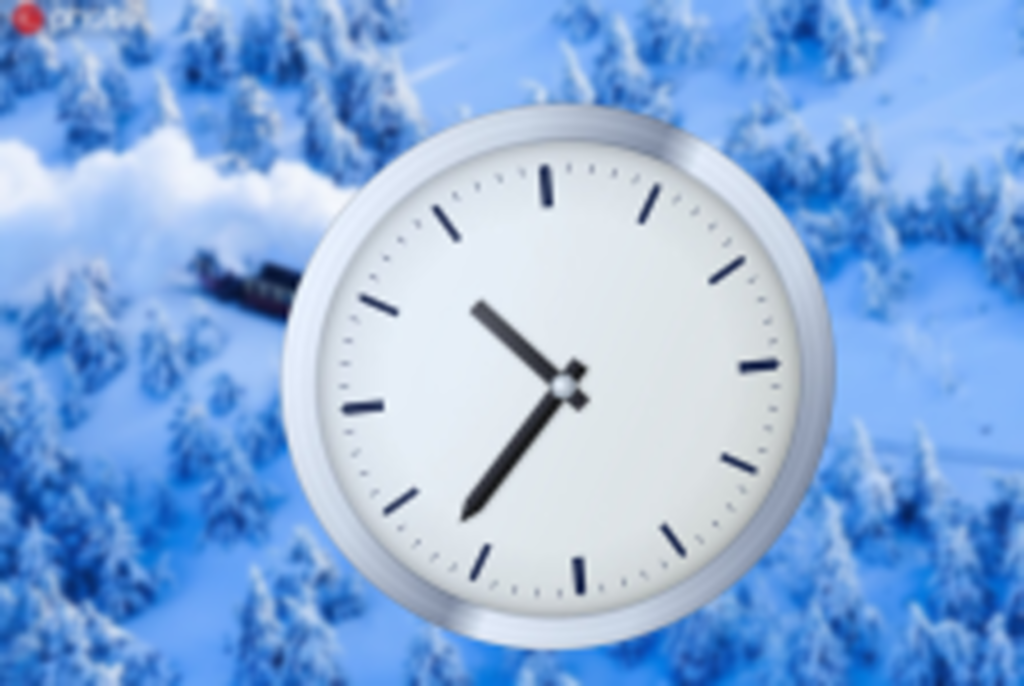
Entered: 10 h 37 min
